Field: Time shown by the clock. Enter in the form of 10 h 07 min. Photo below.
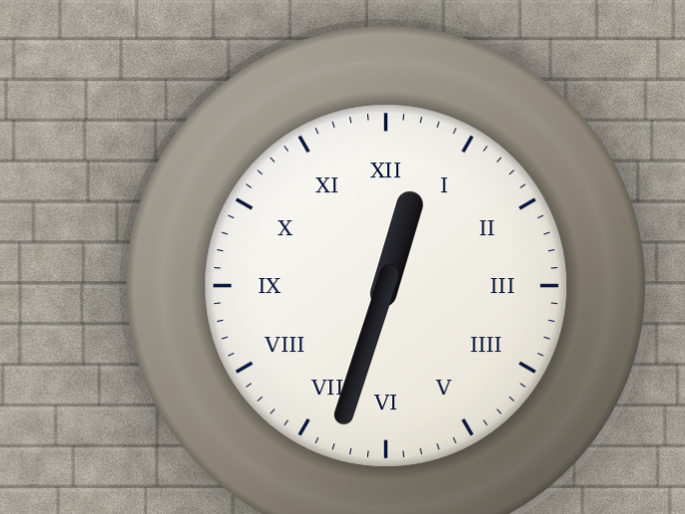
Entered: 12 h 33 min
